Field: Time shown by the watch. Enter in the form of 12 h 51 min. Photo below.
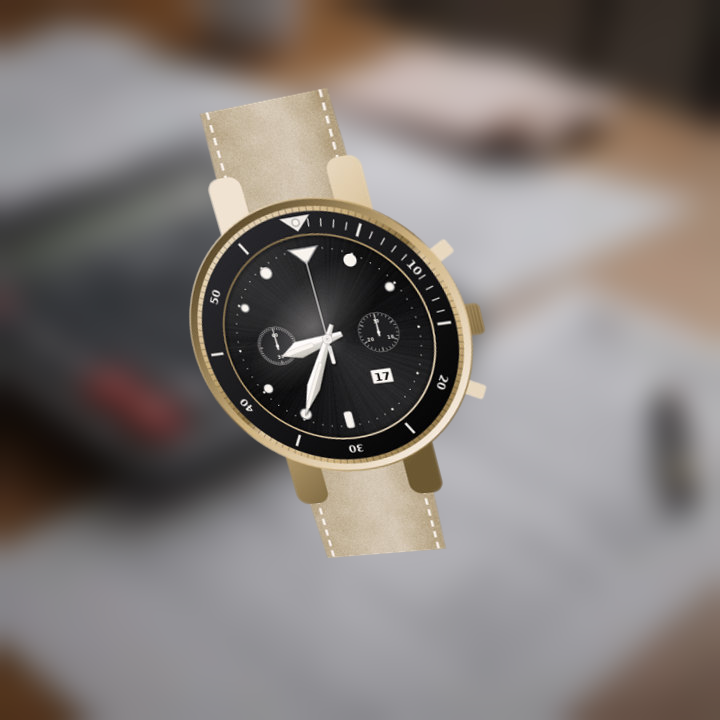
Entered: 8 h 35 min
